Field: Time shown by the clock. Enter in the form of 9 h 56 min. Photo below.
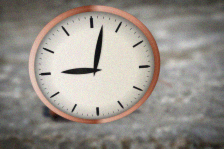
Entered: 9 h 02 min
